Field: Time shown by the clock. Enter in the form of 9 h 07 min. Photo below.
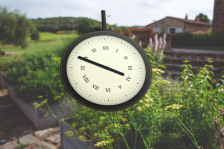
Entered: 3 h 49 min
